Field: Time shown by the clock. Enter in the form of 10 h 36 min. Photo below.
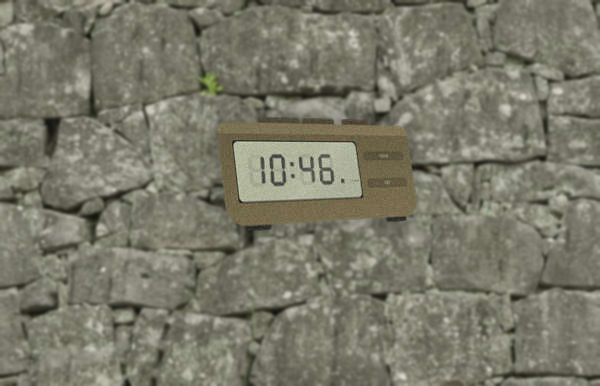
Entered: 10 h 46 min
